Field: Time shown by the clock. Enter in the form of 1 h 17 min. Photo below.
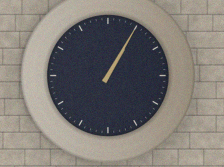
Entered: 1 h 05 min
